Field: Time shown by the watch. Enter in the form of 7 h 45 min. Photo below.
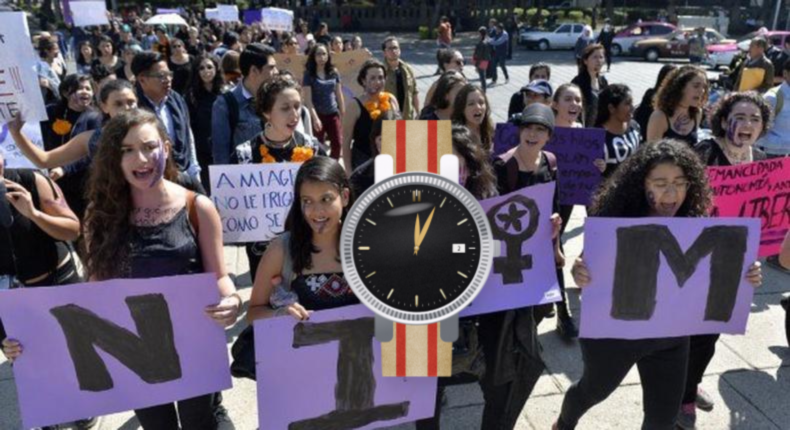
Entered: 12 h 04 min
